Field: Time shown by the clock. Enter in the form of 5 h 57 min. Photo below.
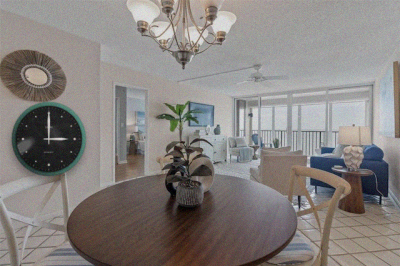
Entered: 3 h 00 min
